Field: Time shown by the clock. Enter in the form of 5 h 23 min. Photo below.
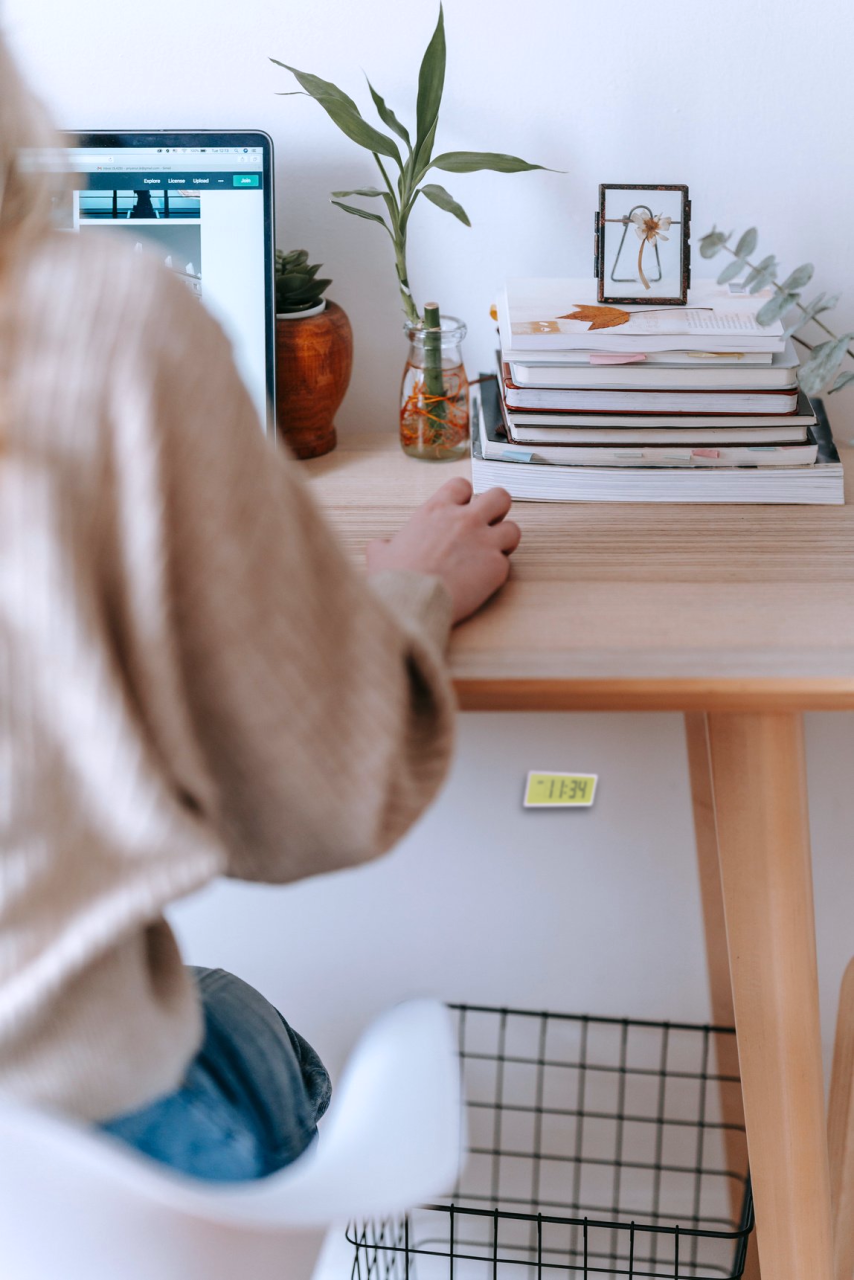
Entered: 11 h 34 min
